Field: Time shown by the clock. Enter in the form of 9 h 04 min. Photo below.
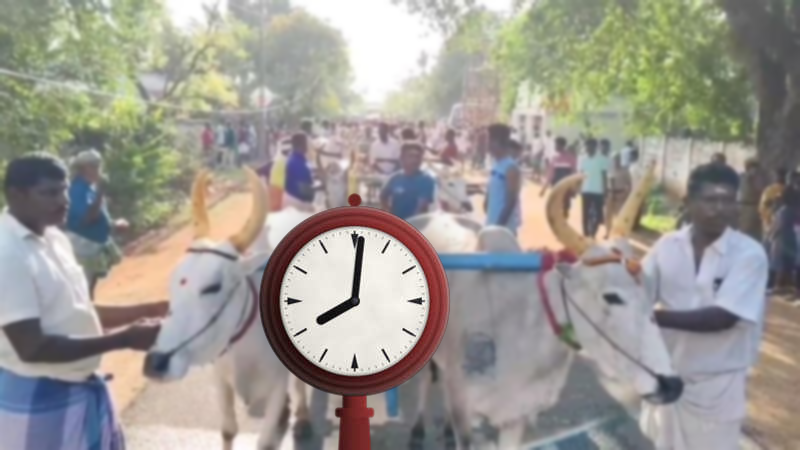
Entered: 8 h 01 min
